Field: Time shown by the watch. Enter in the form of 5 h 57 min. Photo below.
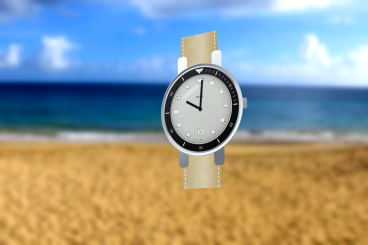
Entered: 10 h 01 min
